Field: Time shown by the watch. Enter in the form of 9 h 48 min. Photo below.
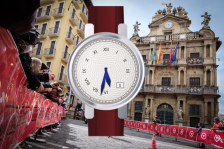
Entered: 5 h 32 min
